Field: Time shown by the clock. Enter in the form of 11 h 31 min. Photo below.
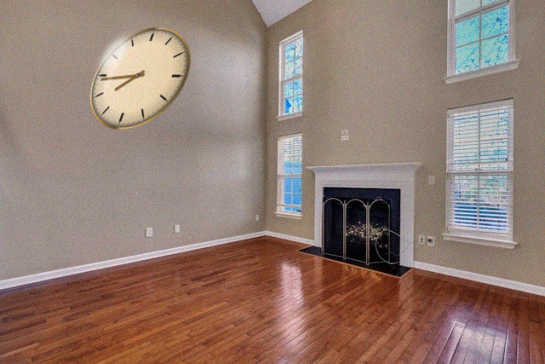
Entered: 7 h 44 min
